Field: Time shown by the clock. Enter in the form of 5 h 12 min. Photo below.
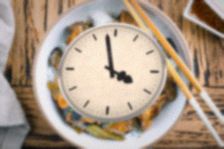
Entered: 3 h 58 min
